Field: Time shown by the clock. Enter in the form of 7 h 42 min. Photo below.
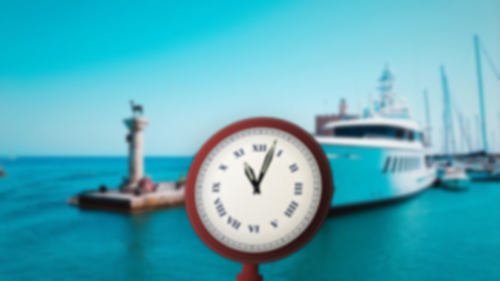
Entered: 11 h 03 min
